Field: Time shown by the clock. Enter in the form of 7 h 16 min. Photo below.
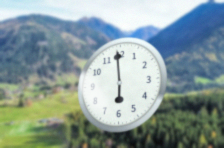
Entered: 5 h 59 min
